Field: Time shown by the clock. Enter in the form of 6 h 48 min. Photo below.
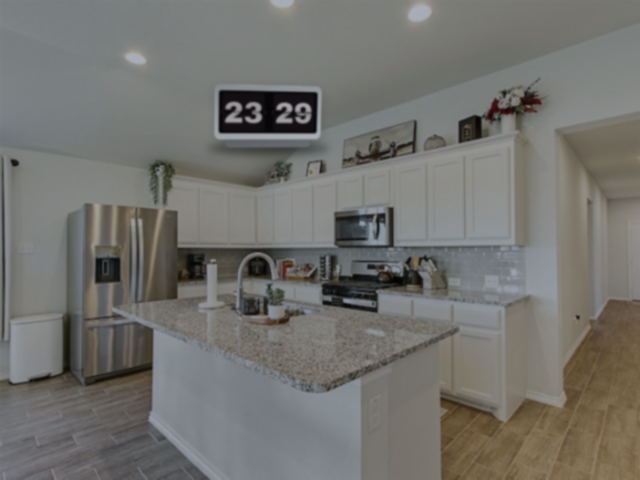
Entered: 23 h 29 min
